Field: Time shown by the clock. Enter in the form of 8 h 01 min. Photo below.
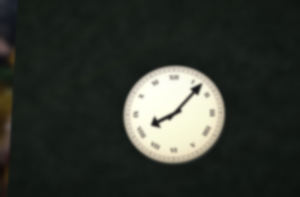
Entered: 8 h 07 min
